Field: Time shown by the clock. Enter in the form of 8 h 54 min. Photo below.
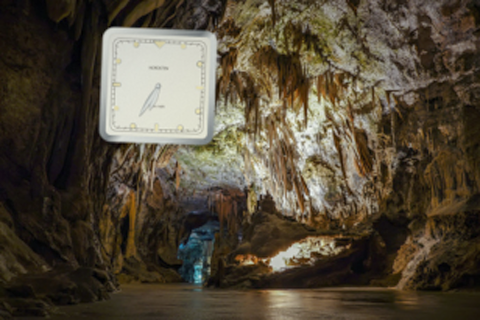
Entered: 6 h 35 min
